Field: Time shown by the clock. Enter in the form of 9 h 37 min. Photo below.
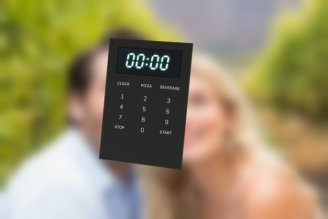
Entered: 0 h 00 min
